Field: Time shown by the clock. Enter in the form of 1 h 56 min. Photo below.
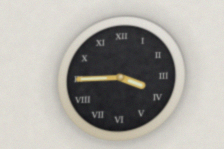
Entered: 3 h 45 min
